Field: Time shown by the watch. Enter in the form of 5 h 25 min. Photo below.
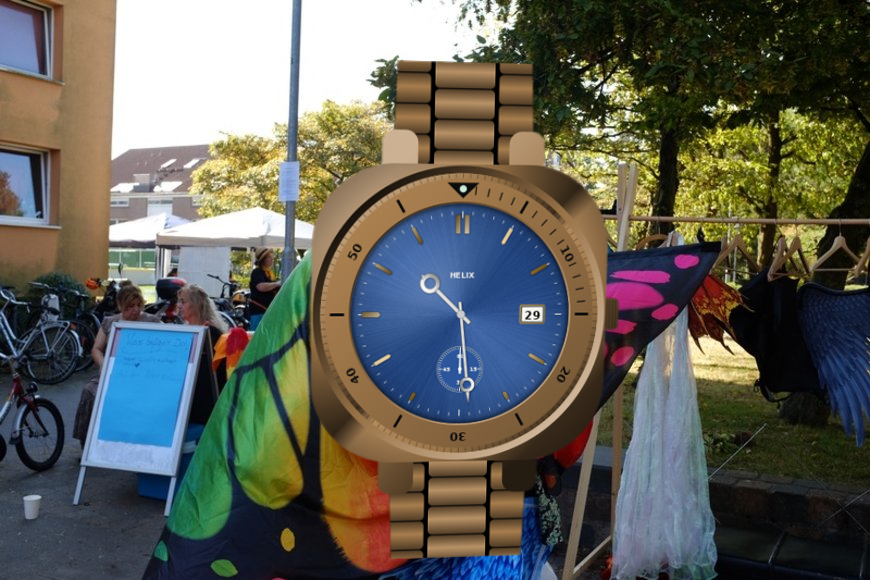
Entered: 10 h 29 min
